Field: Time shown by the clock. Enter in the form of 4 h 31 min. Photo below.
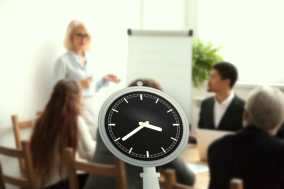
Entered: 3 h 39 min
